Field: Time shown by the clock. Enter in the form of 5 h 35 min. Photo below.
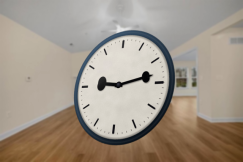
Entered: 9 h 13 min
